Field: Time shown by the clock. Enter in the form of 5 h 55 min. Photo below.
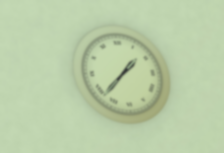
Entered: 1 h 38 min
